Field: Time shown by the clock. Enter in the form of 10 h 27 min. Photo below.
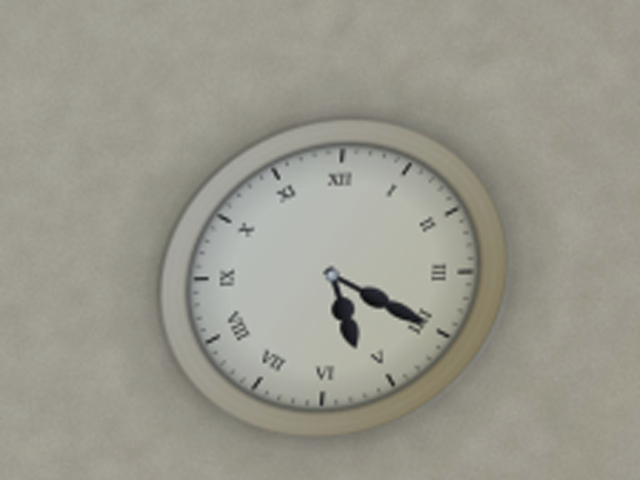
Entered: 5 h 20 min
